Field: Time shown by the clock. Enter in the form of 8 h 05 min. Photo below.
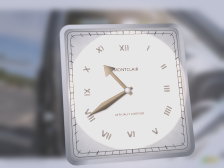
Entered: 10 h 40 min
